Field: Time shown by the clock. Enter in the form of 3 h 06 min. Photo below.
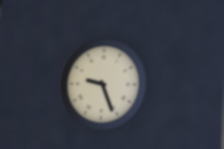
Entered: 9 h 26 min
